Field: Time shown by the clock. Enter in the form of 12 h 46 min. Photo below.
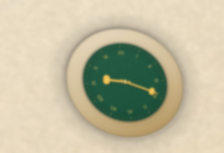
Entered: 9 h 19 min
